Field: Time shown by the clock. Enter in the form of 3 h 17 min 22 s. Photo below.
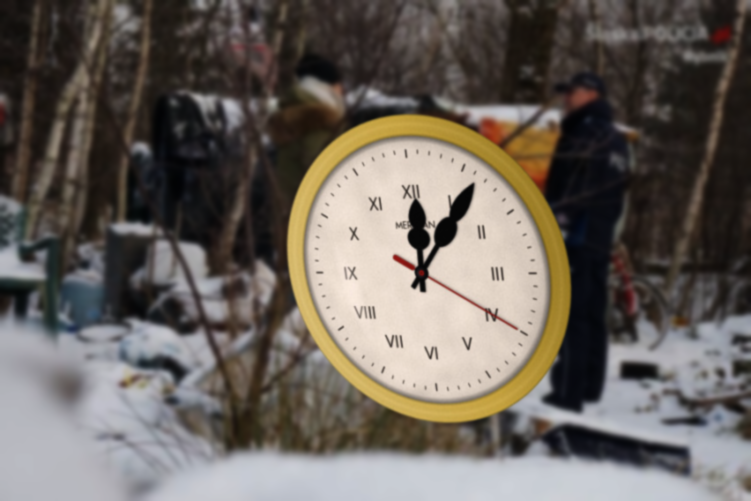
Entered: 12 h 06 min 20 s
